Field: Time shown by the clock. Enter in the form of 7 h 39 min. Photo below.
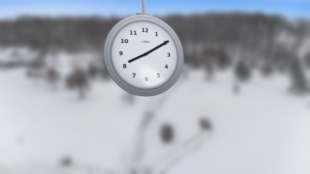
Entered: 8 h 10 min
